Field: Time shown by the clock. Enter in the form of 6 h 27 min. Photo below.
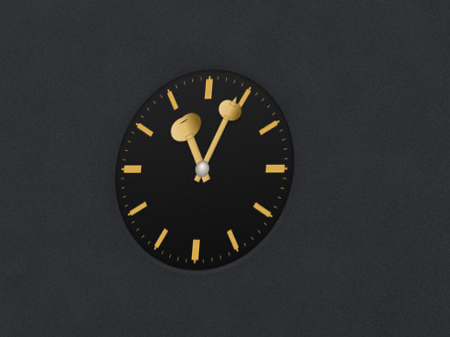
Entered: 11 h 04 min
